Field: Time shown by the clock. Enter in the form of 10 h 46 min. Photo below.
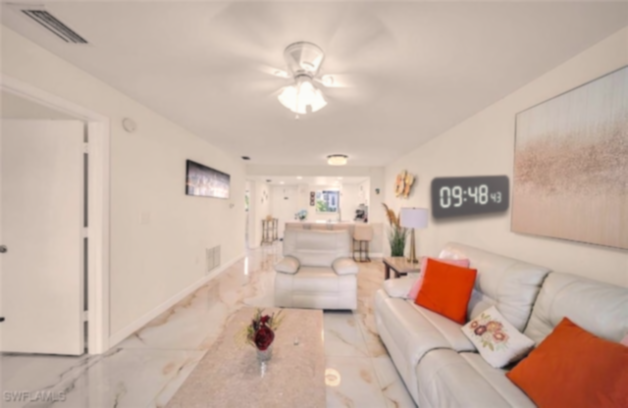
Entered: 9 h 48 min
